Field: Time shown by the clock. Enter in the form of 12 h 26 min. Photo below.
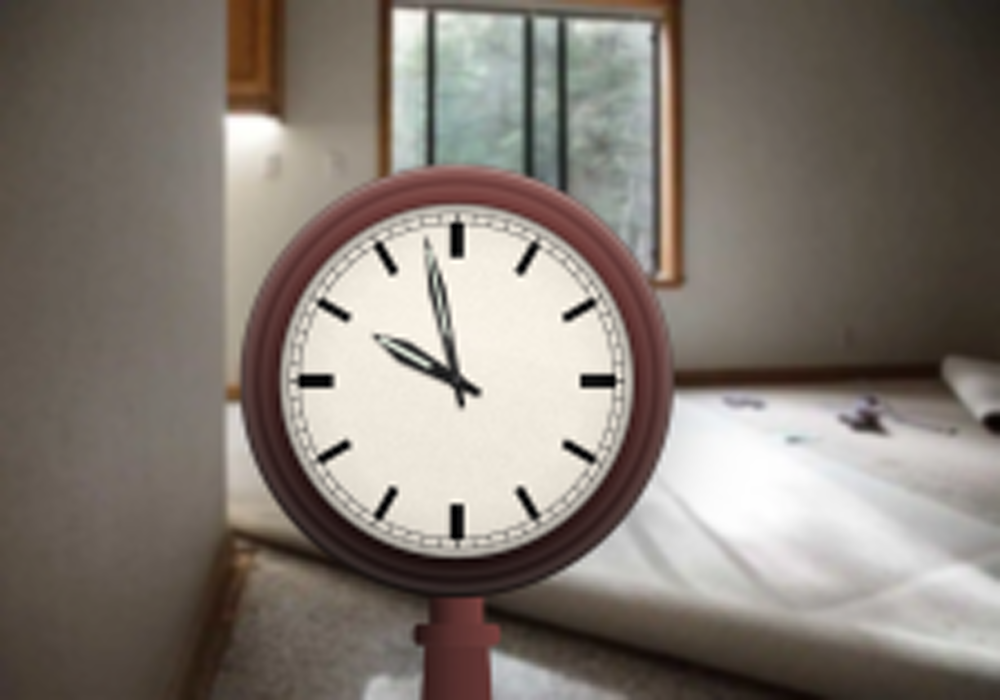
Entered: 9 h 58 min
